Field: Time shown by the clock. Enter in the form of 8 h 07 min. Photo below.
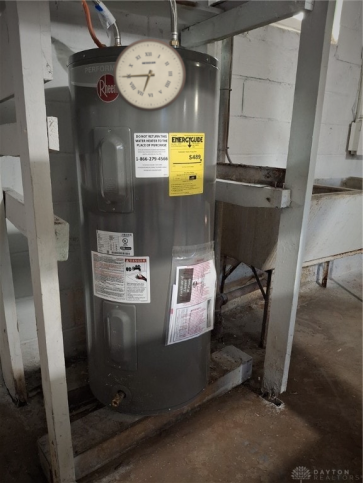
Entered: 6 h 45 min
